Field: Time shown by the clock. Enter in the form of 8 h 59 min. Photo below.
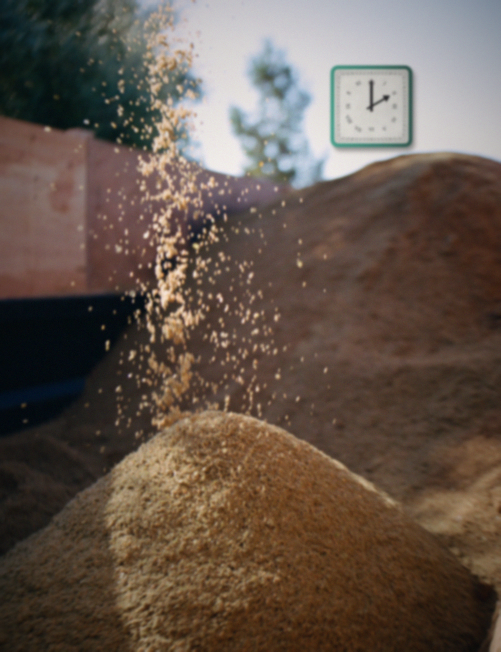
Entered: 2 h 00 min
